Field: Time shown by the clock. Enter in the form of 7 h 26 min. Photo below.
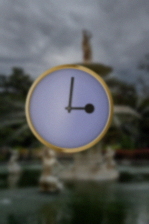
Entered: 3 h 01 min
